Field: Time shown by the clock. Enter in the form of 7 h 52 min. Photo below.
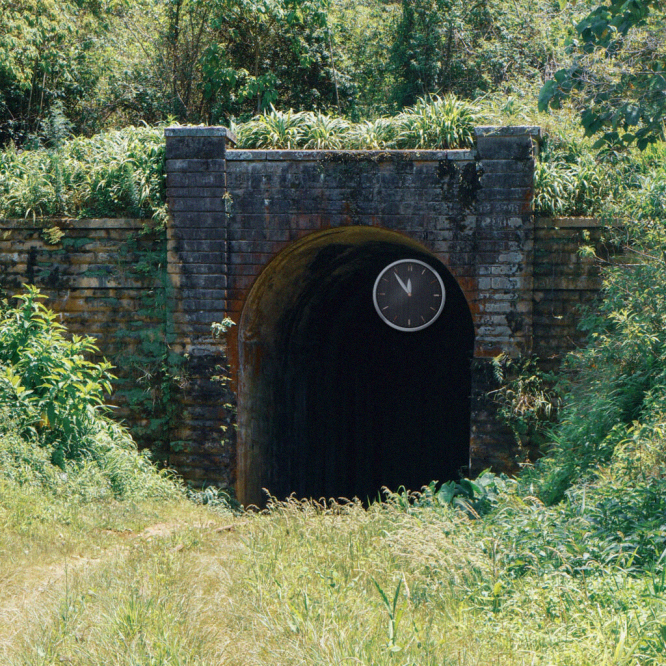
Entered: 11 h 54 min
